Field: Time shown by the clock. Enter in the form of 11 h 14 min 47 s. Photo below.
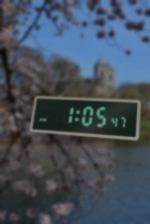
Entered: 1 h 05 min 47 s
